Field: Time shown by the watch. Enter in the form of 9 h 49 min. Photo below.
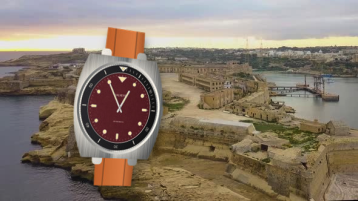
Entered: 12 h 55 min
